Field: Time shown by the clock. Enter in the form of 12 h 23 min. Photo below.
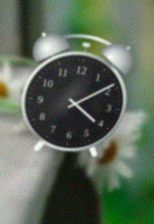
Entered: 4 h 09 min
